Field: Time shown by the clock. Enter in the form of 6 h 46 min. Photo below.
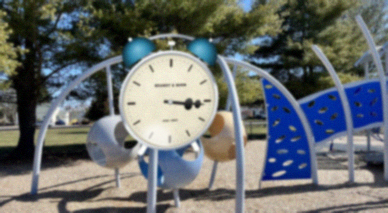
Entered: 3 h 16 min
